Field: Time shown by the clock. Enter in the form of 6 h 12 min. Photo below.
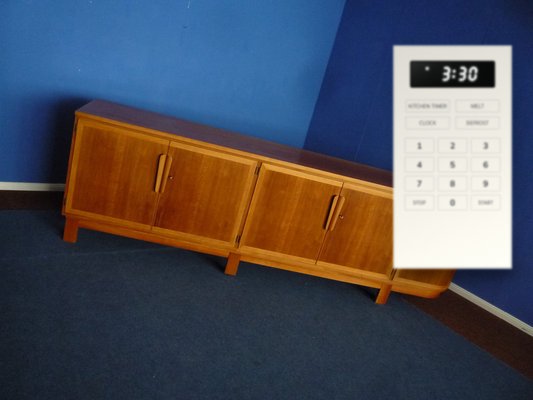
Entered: 3 h 30 min
